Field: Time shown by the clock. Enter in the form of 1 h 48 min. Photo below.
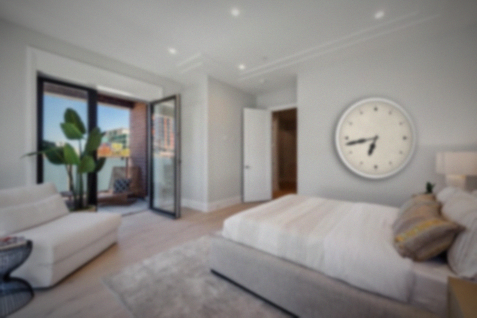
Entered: 6 h 43 min
